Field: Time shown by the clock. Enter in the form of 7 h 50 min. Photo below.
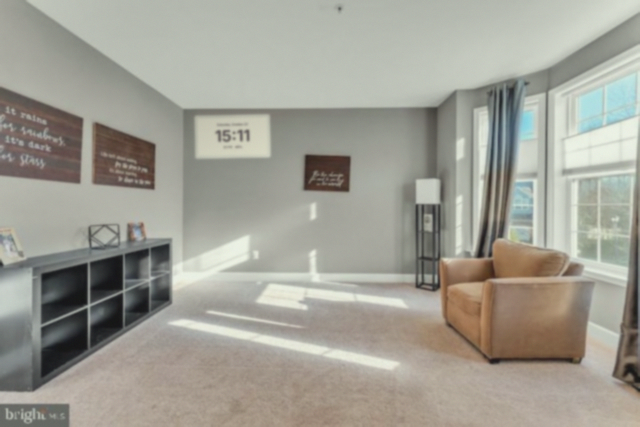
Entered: 15 h 11 min
